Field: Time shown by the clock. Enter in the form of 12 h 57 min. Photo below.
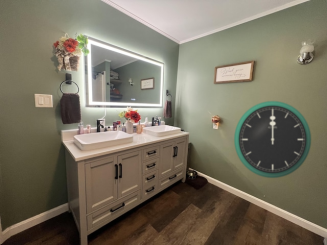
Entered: 12 h 00 min
